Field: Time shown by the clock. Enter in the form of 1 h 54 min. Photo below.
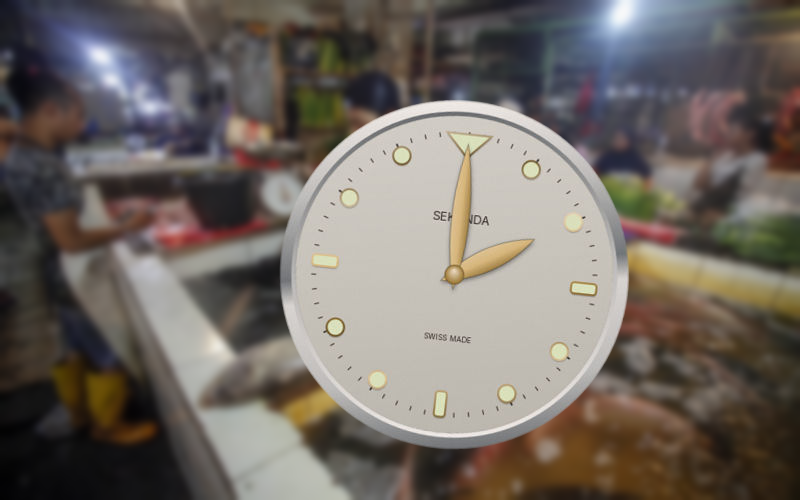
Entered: 2 h 00 min
